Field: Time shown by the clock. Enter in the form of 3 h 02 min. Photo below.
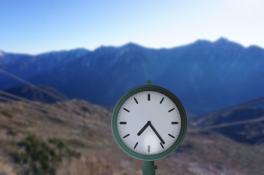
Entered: 7 h 24 min
